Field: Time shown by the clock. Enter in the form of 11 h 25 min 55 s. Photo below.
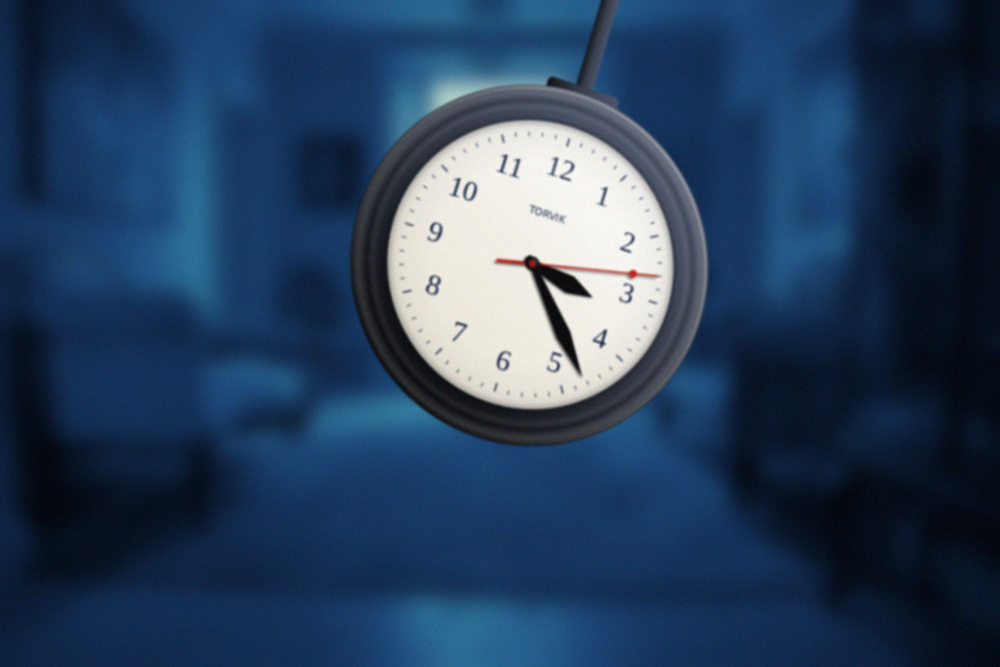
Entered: 3 h 23 min 13 s
